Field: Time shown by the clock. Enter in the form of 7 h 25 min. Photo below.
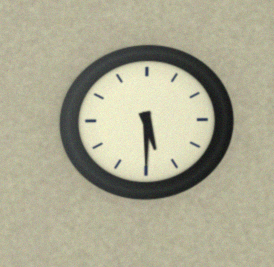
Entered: 5 h 30 min
